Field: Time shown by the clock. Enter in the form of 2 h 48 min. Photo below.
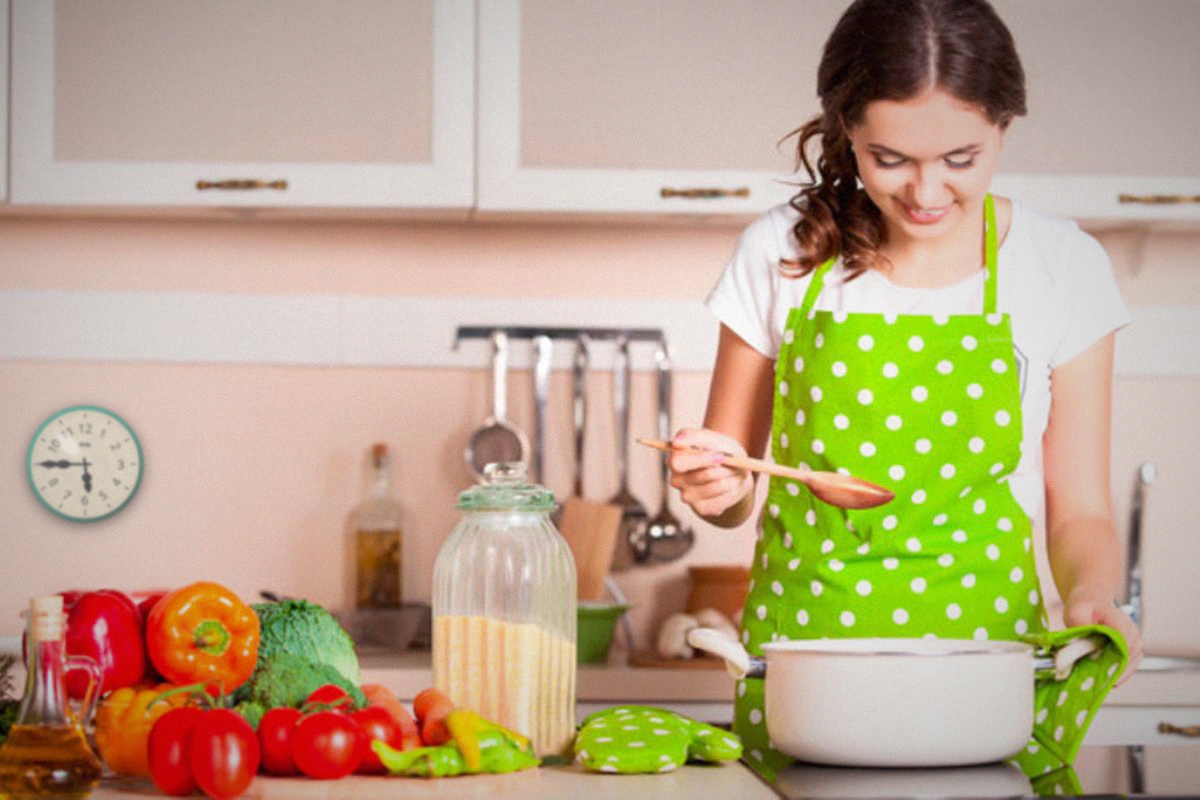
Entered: 5 h 45 min
